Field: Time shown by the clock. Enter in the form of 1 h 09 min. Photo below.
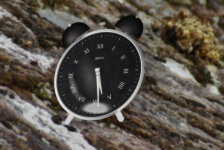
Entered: 5 h 29 min
